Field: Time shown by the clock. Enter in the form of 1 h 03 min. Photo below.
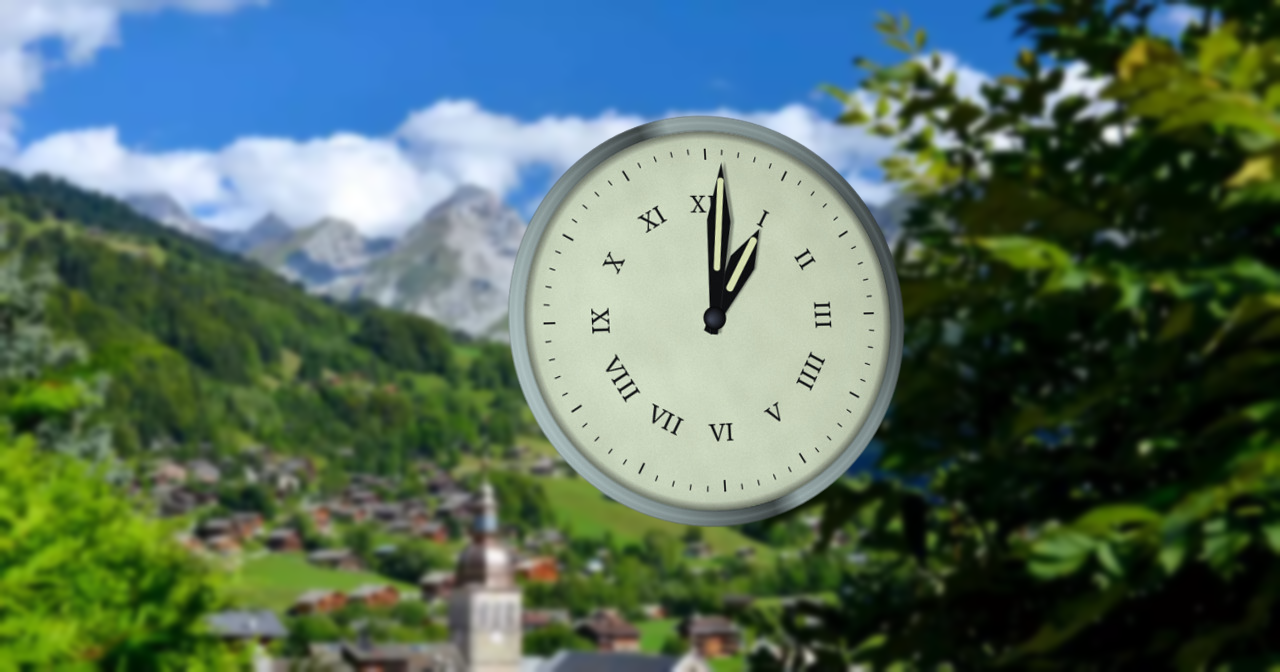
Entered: 1 h 01 min
